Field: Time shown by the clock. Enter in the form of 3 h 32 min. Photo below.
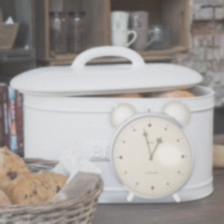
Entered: 12 h 58 min
